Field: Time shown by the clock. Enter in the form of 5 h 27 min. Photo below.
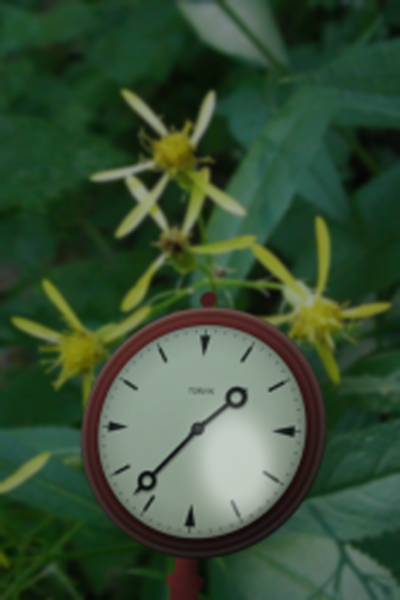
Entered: 1 h 37 min
